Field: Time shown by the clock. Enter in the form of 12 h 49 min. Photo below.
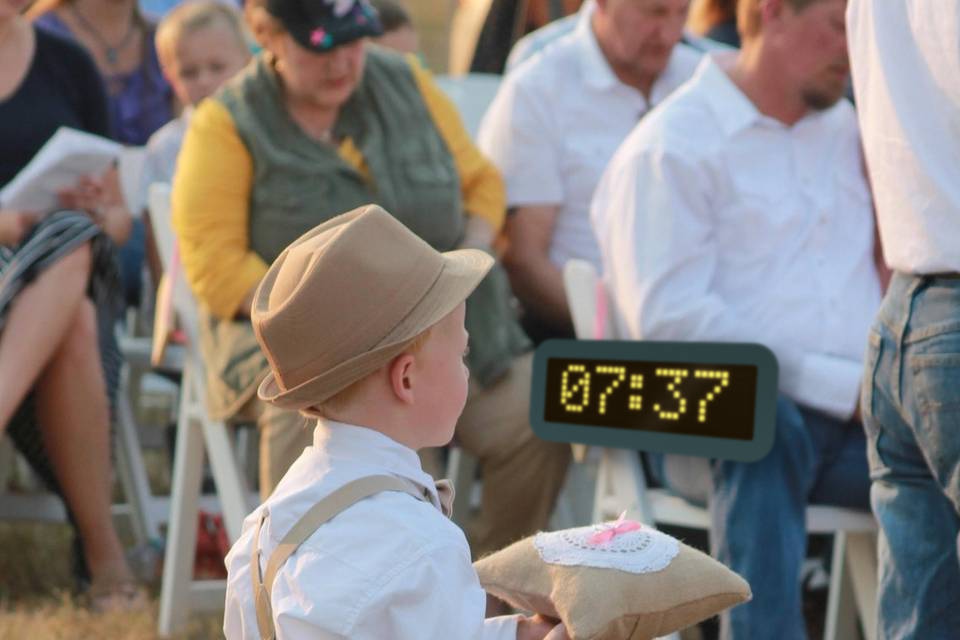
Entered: 7 h 37 min
